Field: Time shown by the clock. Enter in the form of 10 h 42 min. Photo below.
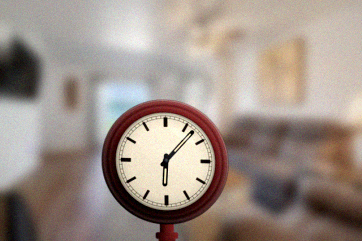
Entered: 6 h 07 min
